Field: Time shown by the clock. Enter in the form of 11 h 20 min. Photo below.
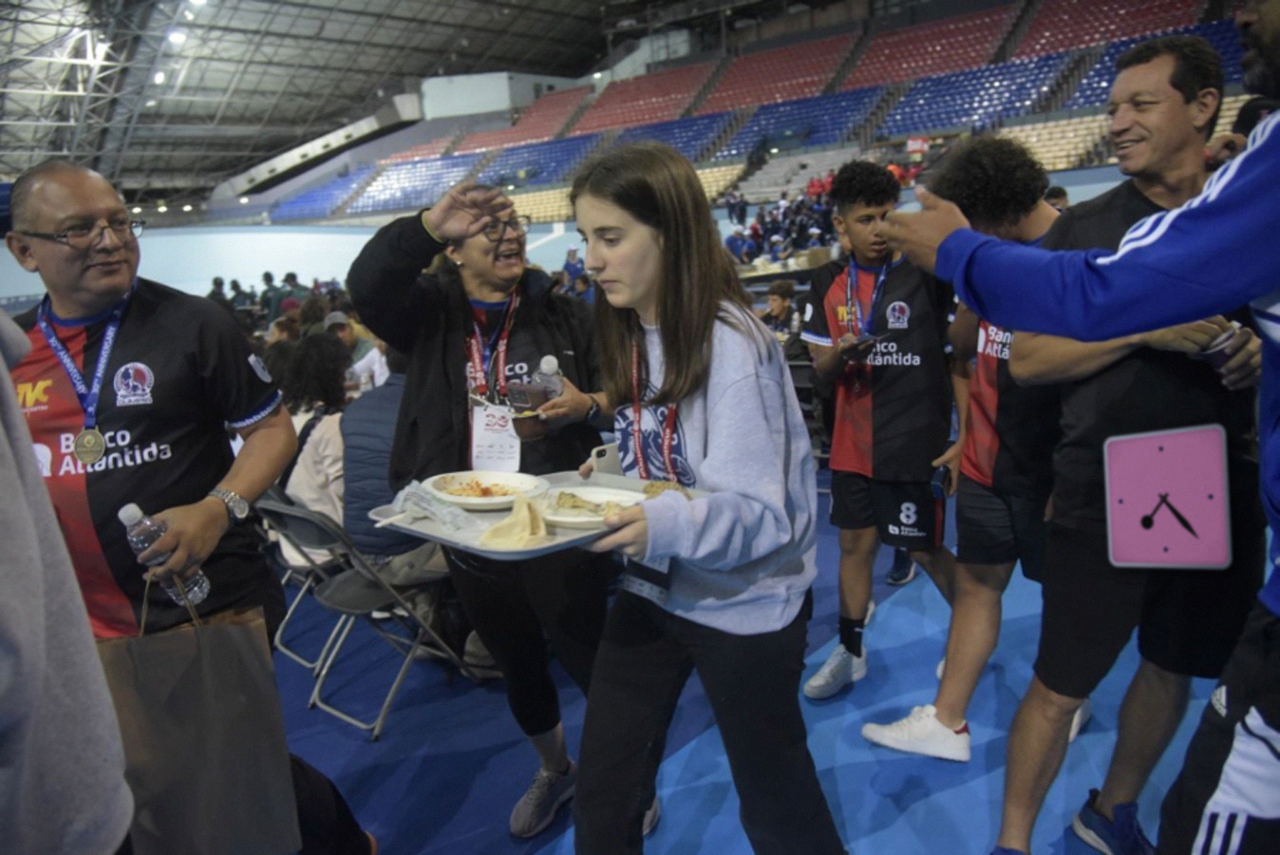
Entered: 7 h 23 min
